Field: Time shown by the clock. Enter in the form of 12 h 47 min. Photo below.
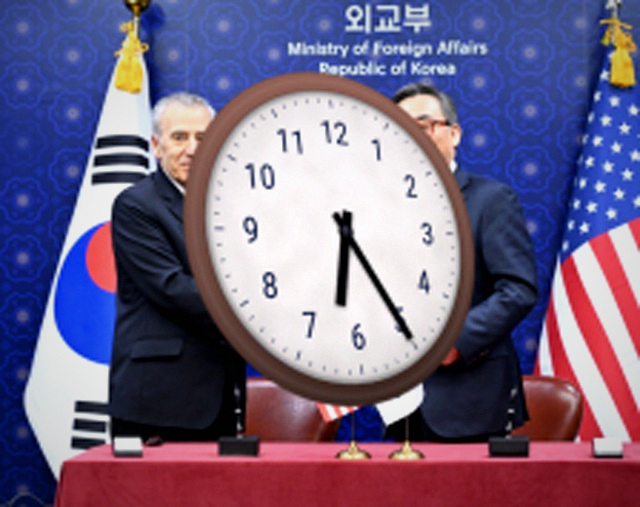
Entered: 6 h 25 min
